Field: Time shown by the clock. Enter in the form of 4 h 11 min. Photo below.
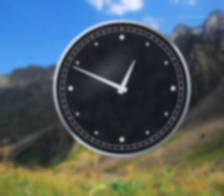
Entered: 12 h 49 min
